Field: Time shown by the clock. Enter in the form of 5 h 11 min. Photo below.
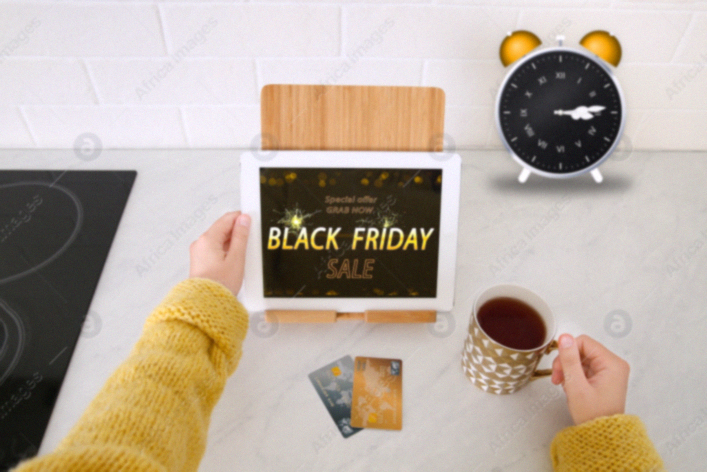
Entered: 3 h 14 min
